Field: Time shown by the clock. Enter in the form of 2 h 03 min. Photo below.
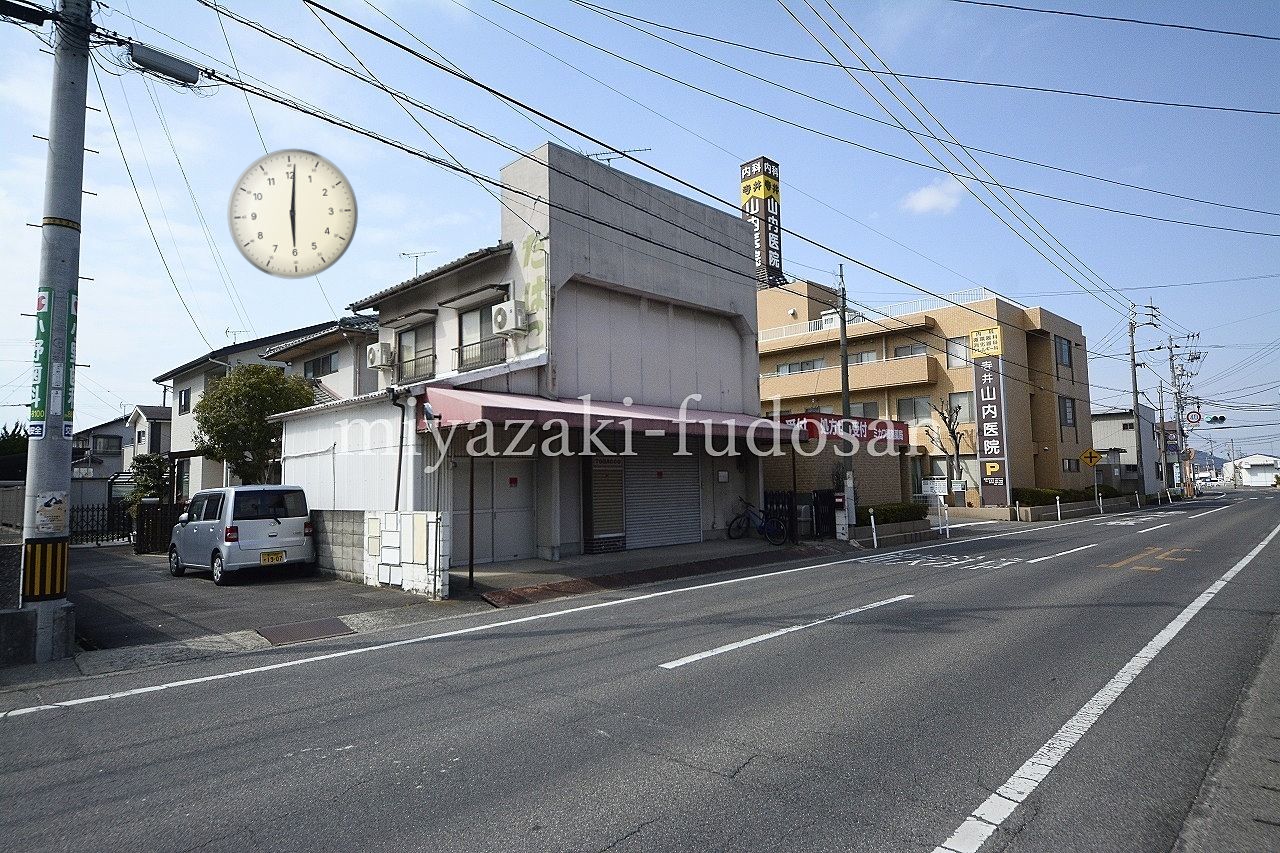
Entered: 6 h 01 min
